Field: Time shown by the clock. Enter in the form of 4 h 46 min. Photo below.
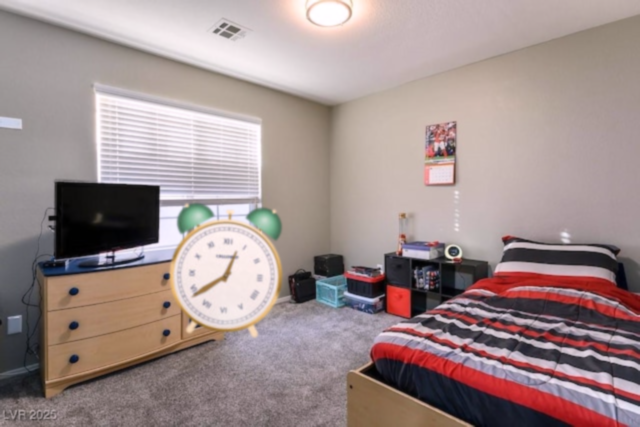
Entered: 12 h 39 min
